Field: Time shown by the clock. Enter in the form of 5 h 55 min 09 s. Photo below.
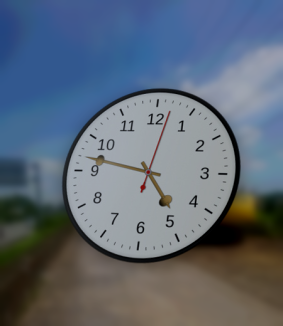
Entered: 4 h 47 min 02 s
